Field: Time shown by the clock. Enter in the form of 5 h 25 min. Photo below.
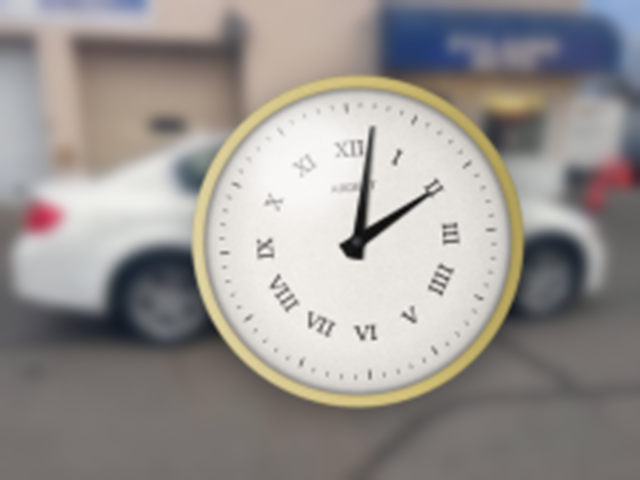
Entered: 2 h 02 min
